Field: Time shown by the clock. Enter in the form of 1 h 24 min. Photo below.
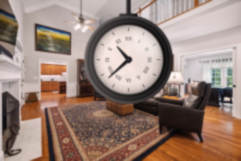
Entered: 10 h 38 min
